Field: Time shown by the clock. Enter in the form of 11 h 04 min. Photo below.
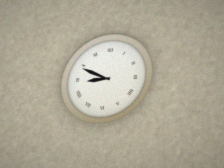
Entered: 8 h 49 min
